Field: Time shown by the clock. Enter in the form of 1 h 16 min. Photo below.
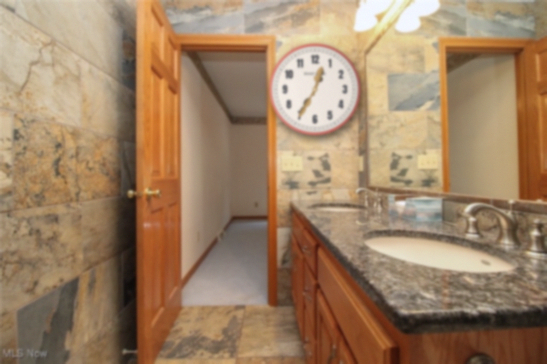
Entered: 12 h 35 min
